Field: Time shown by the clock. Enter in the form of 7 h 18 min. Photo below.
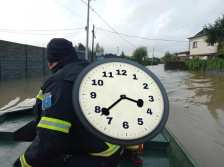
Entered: 3 h 38 min
